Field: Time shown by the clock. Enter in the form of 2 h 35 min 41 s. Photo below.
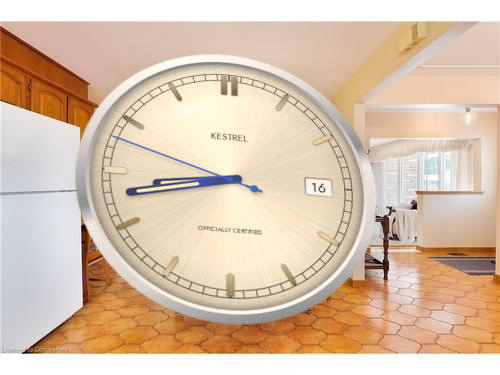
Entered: 8 h 42 min 48 s
